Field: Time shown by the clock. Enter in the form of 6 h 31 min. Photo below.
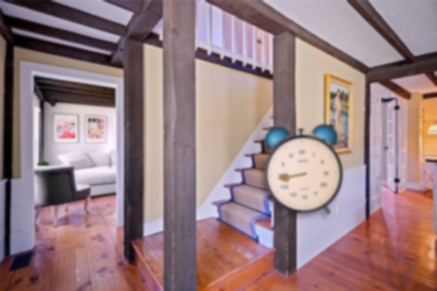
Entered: 8 h 44 min
